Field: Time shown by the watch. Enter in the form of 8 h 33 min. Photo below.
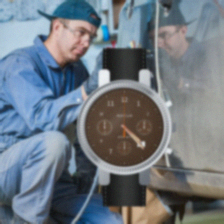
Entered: 4 h 23 min
